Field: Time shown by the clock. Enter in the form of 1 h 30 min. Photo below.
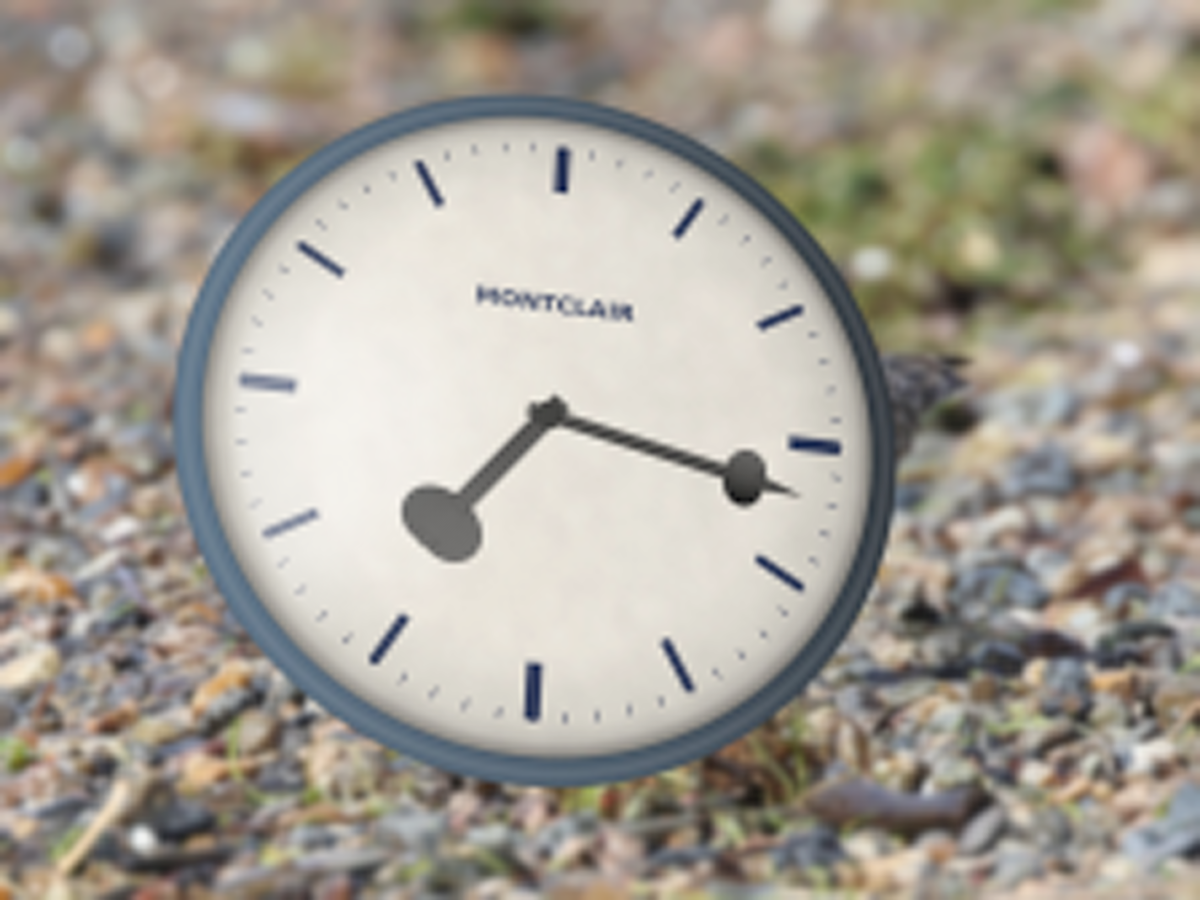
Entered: 7 h 17 min
